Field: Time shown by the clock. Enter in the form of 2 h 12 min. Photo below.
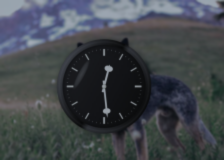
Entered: 12 h 29 min
